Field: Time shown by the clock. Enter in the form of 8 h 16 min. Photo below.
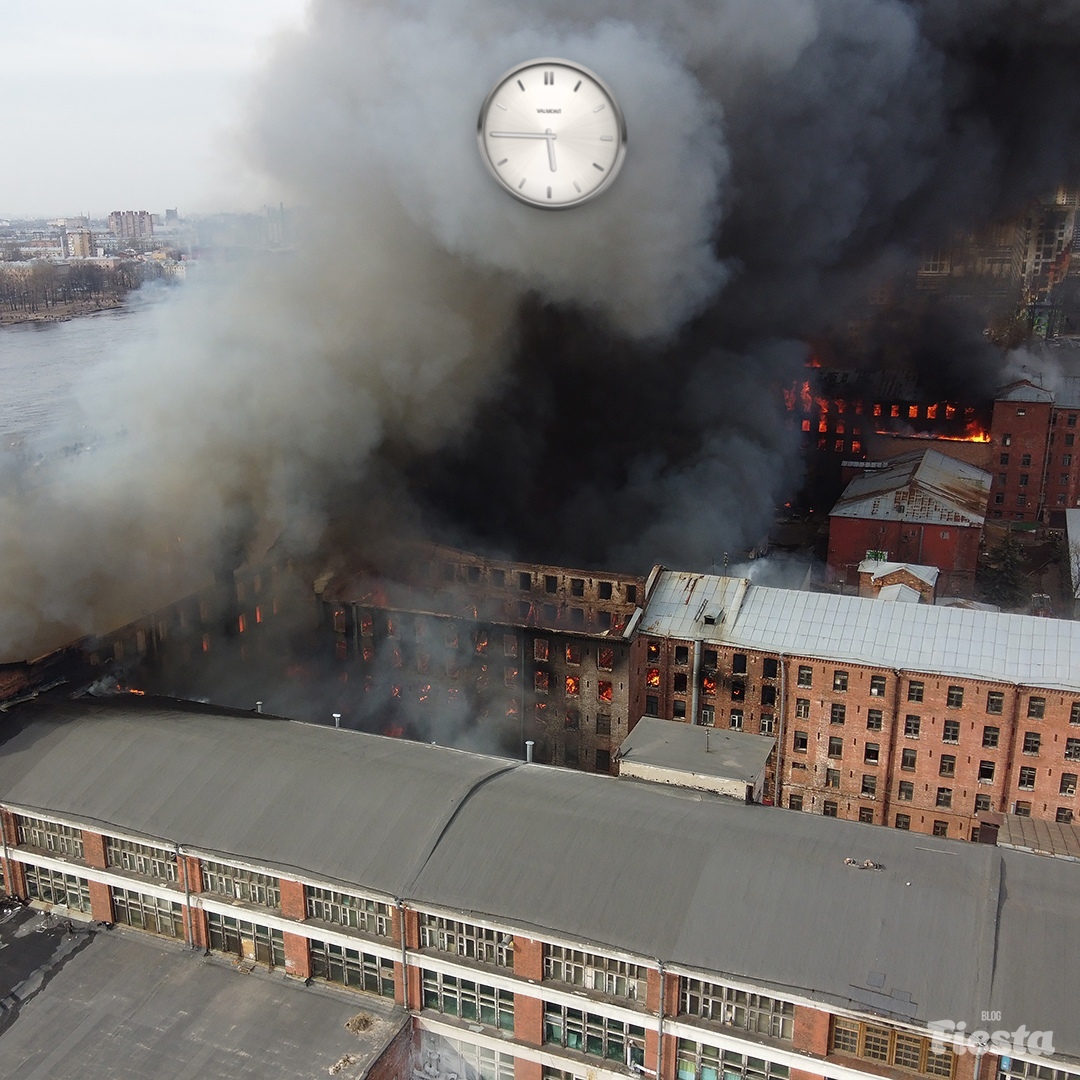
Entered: 5 h 45 min
